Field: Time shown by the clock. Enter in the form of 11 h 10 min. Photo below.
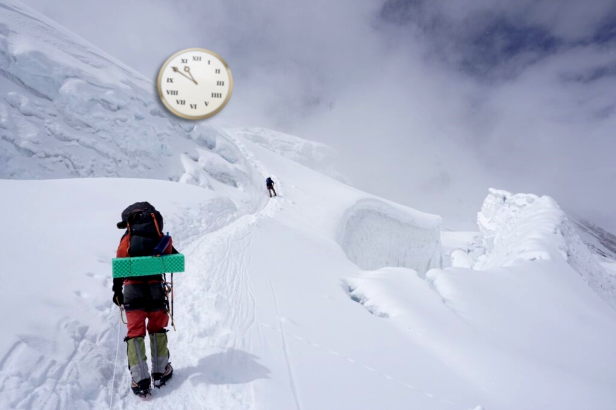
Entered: 10 h 50 min
